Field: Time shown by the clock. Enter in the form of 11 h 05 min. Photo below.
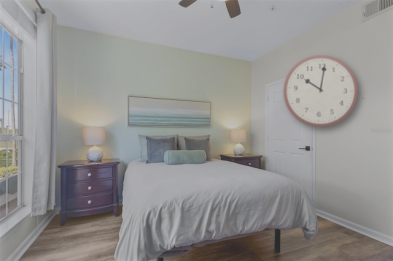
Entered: 10 h 01 min
